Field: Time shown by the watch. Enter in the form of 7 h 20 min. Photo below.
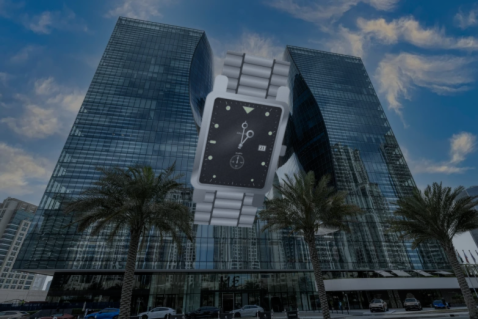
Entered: 1 h 00 min
